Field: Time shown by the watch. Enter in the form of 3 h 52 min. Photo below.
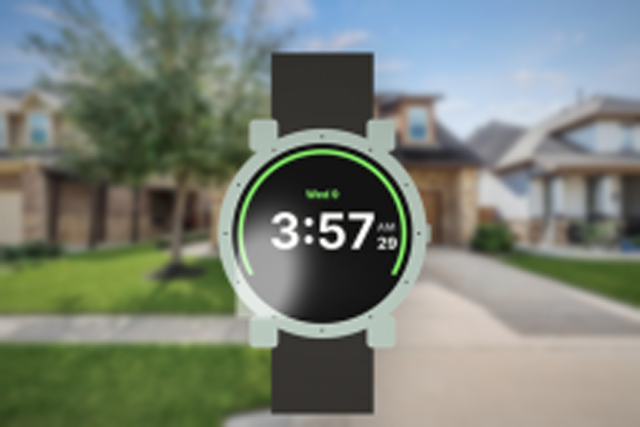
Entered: 3 h 57 min
